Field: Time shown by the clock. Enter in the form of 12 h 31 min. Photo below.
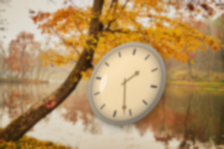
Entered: 1 h 27 min
